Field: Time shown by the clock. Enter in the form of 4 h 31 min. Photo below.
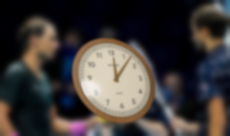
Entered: 12 h 07 min
